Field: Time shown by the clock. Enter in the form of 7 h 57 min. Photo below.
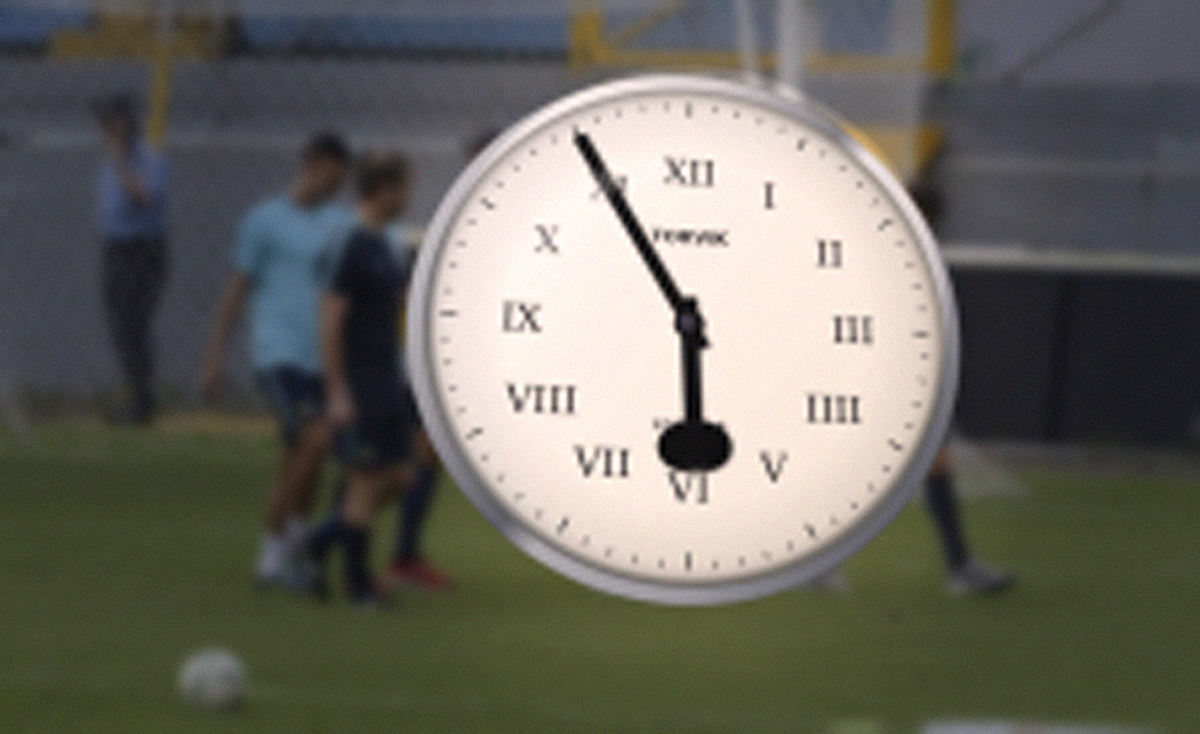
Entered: 5 h 55 min
